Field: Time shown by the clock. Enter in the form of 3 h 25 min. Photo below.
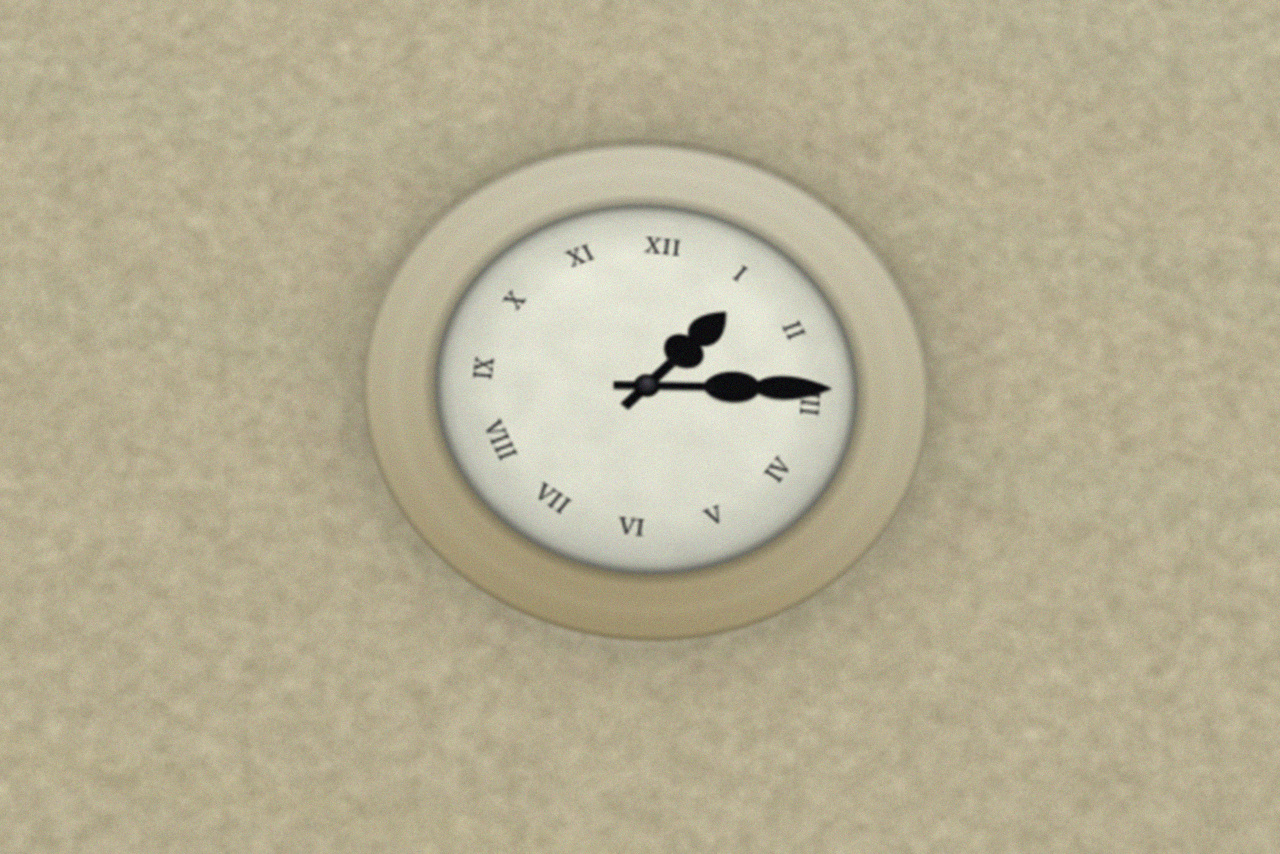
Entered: 1 h 14 min
